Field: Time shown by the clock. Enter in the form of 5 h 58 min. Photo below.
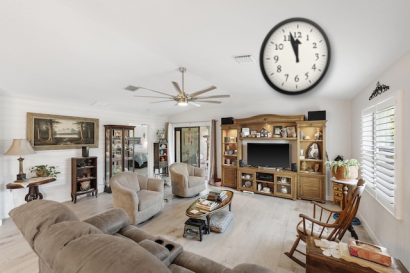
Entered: 11 h 57 min
